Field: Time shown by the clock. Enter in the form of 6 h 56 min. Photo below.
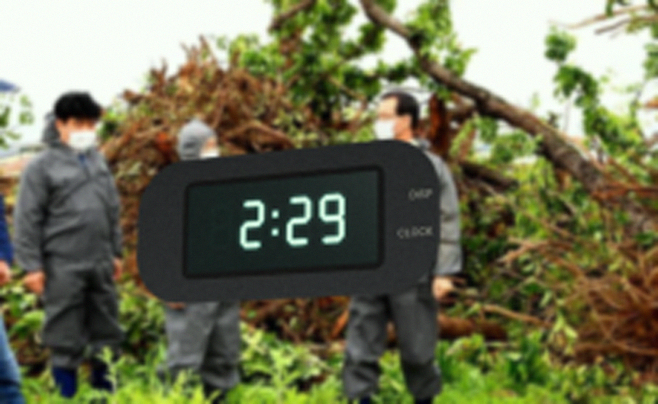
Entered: 2 h 29 min
